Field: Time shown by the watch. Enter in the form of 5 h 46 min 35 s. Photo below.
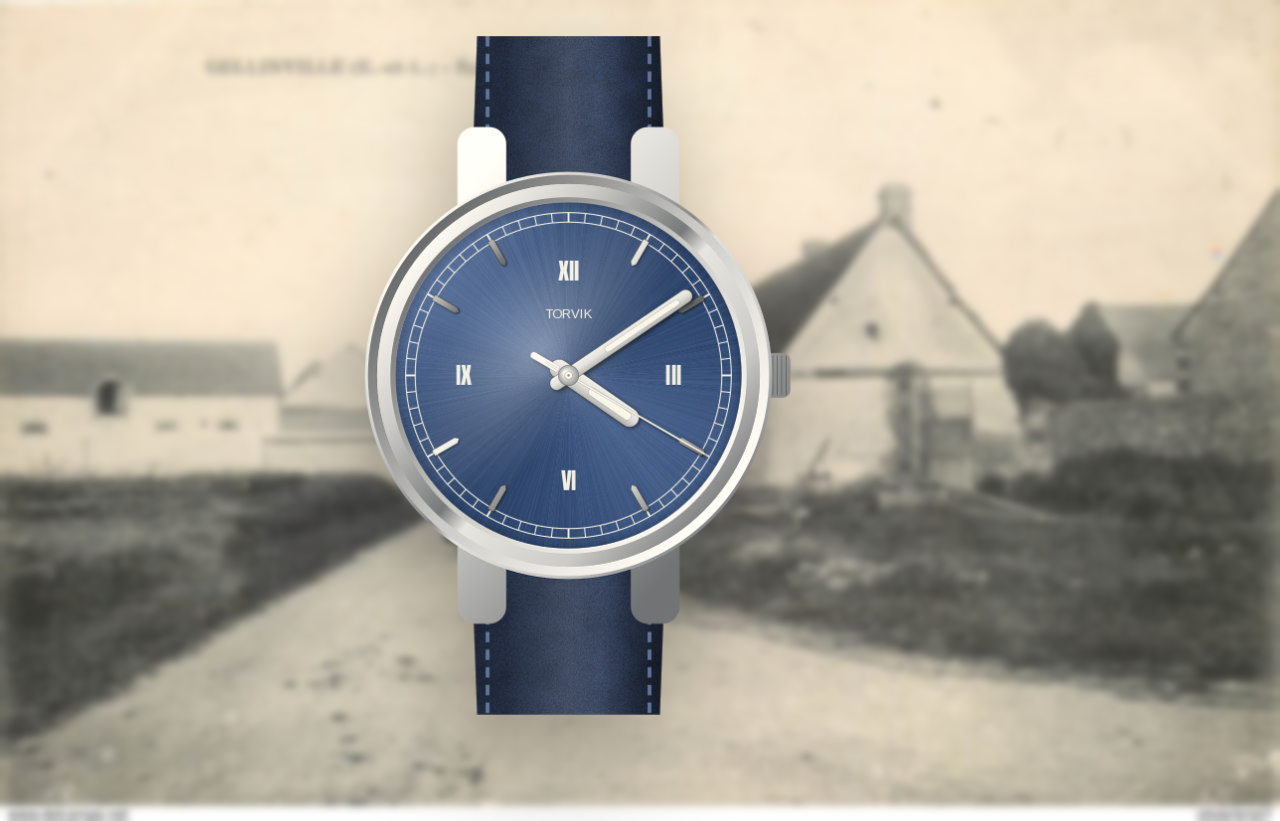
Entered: 4 h 09 min 20 s
